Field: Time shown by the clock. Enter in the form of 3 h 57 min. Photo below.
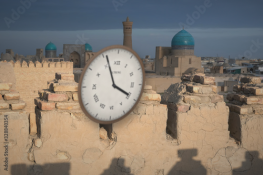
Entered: 3 h 56 min
